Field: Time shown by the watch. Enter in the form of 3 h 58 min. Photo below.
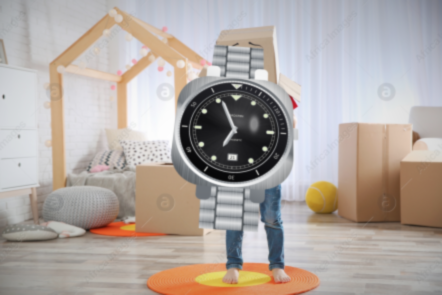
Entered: 6 h 56 min
